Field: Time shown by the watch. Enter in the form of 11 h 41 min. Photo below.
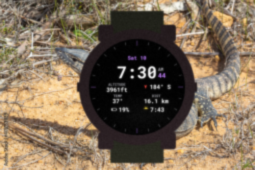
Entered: 7 h 30 min
